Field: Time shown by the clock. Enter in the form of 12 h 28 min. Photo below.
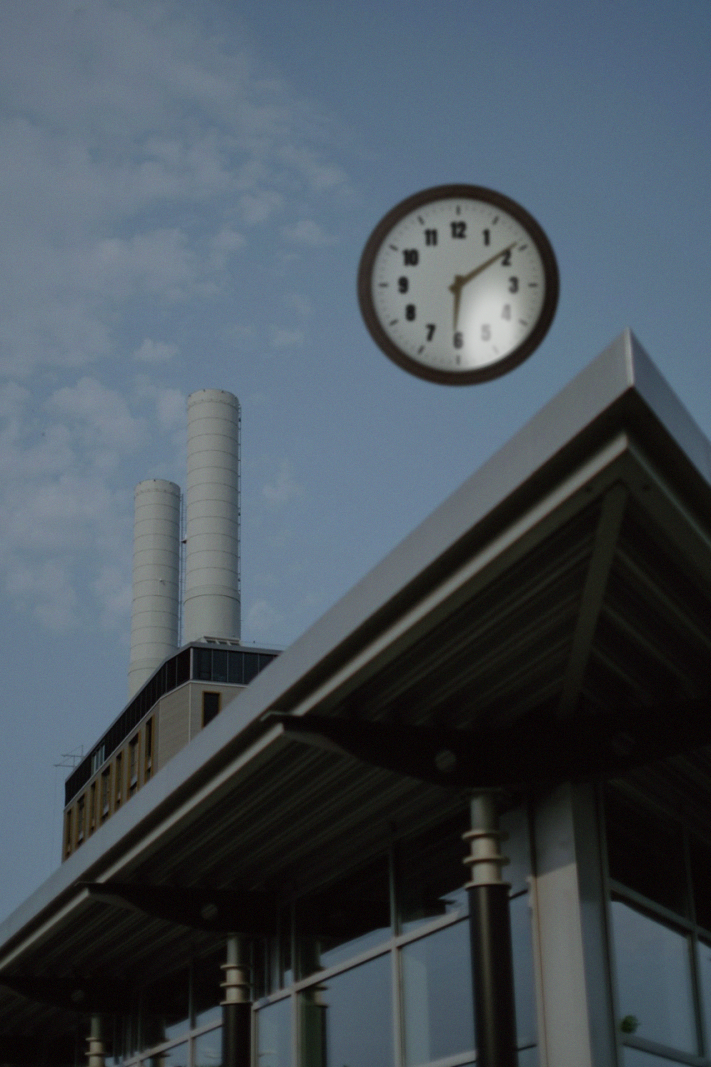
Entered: 6 h 09 min
